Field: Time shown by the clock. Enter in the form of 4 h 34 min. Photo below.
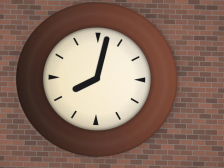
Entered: 8 h 02 min
